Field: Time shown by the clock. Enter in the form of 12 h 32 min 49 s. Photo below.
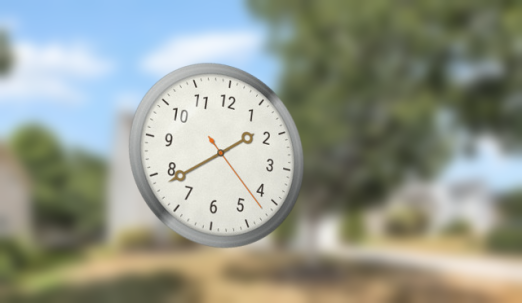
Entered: 1 h 38 min 22 s
